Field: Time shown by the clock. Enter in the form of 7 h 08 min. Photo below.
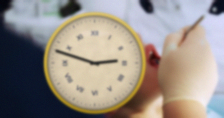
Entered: 2 h 48 min
